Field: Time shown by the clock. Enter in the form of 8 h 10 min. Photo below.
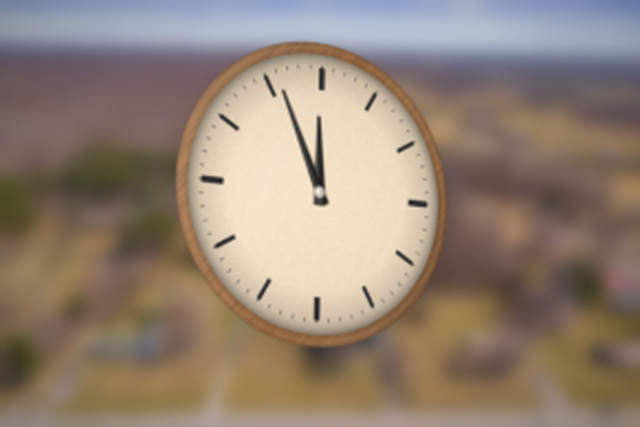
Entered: 11 h 56 min
